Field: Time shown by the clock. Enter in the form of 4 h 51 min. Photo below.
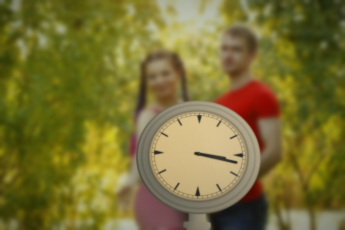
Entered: 3 h 17 min
